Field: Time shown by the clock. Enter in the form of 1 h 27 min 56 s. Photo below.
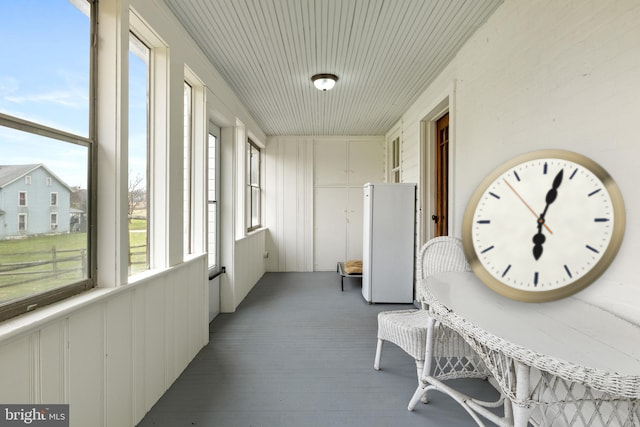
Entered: 6 h 02 min 53 s
